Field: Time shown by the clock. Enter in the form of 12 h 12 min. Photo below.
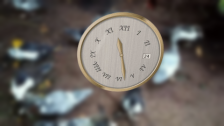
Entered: 11 h 28 min
